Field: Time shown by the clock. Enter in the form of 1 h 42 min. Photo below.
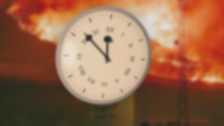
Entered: 11 h 52 min
